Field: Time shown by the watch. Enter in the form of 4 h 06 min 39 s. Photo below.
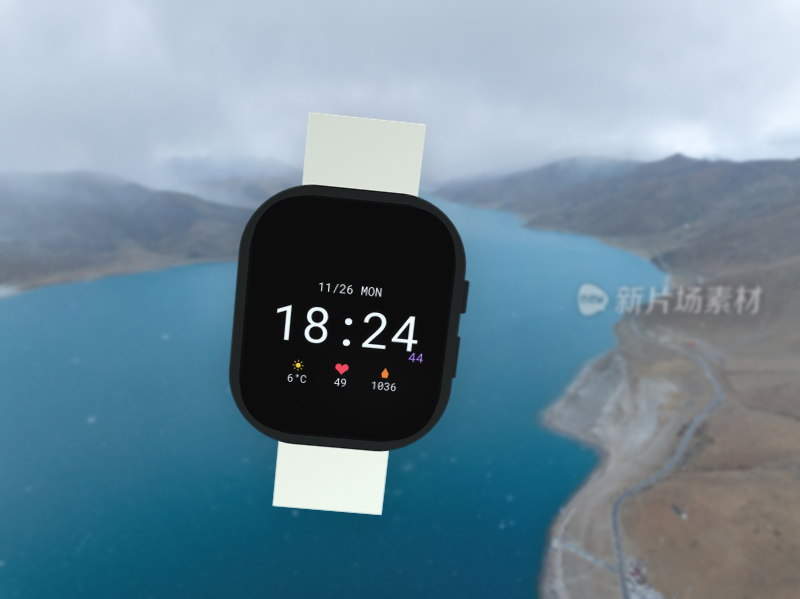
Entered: 18 h 24 min 44 s
